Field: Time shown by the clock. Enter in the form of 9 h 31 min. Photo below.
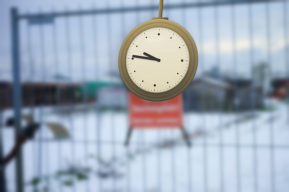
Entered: 9 h 46 min
